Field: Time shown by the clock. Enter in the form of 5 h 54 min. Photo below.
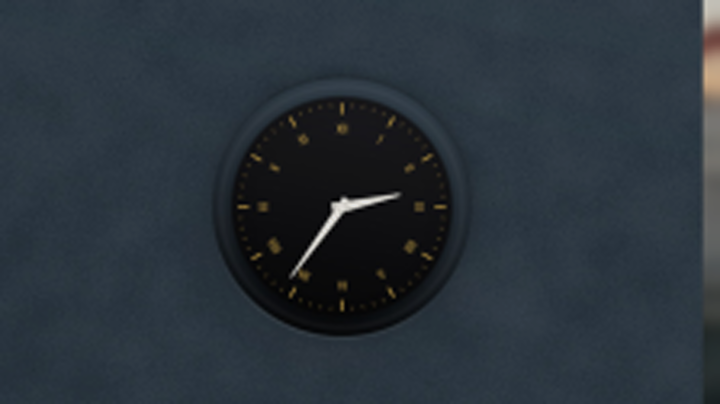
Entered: 2 h 36 min
